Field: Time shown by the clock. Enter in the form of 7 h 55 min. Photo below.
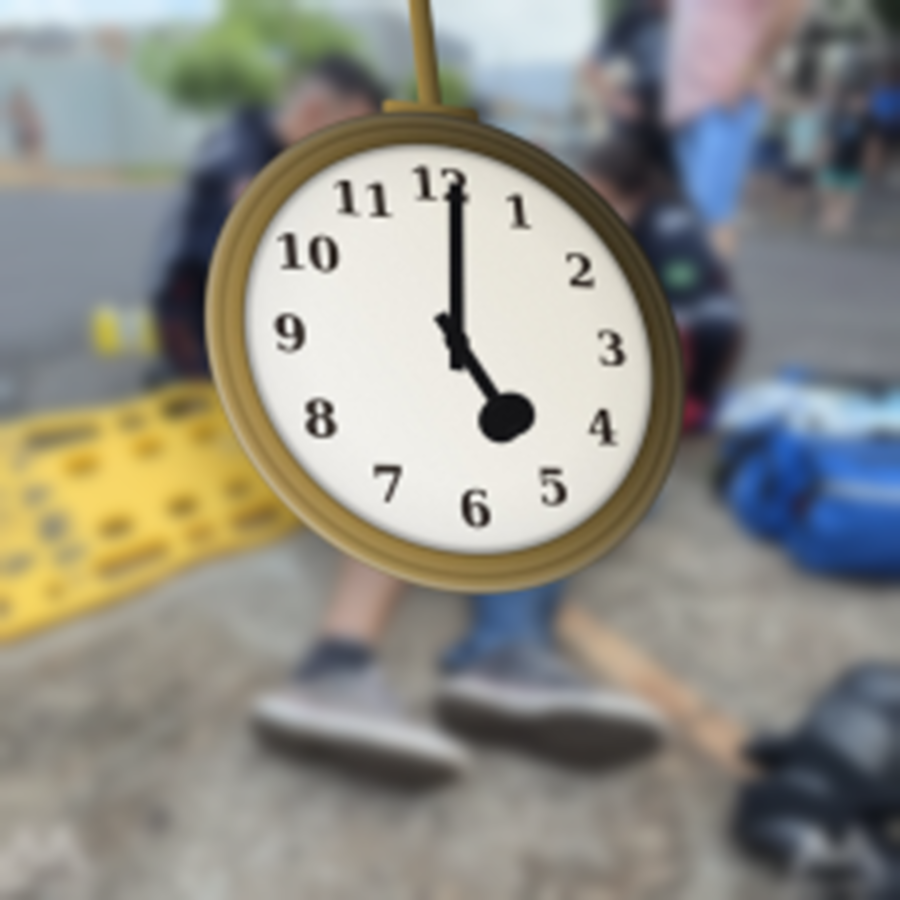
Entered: 5 h 01 min
